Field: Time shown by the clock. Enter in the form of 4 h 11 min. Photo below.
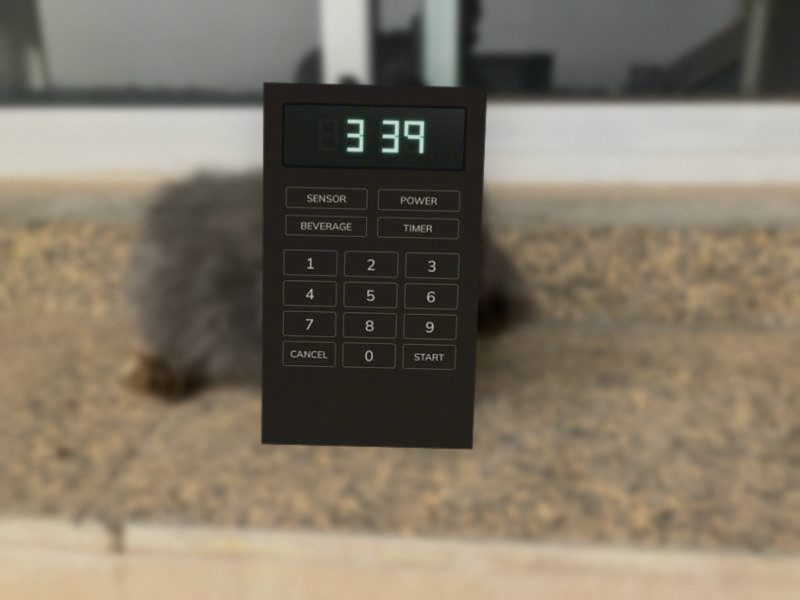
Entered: 3 h 39 min
